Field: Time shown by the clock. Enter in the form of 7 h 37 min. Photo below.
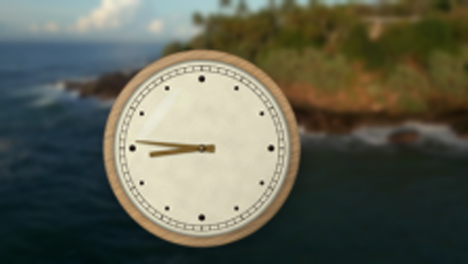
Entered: 8 h 46 min
